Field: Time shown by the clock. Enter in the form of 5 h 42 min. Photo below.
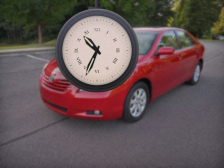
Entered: 10 h 34 min
